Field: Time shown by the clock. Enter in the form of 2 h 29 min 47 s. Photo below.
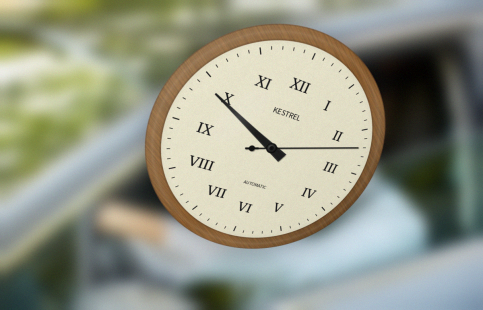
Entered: 9 h 49 min 12 s
